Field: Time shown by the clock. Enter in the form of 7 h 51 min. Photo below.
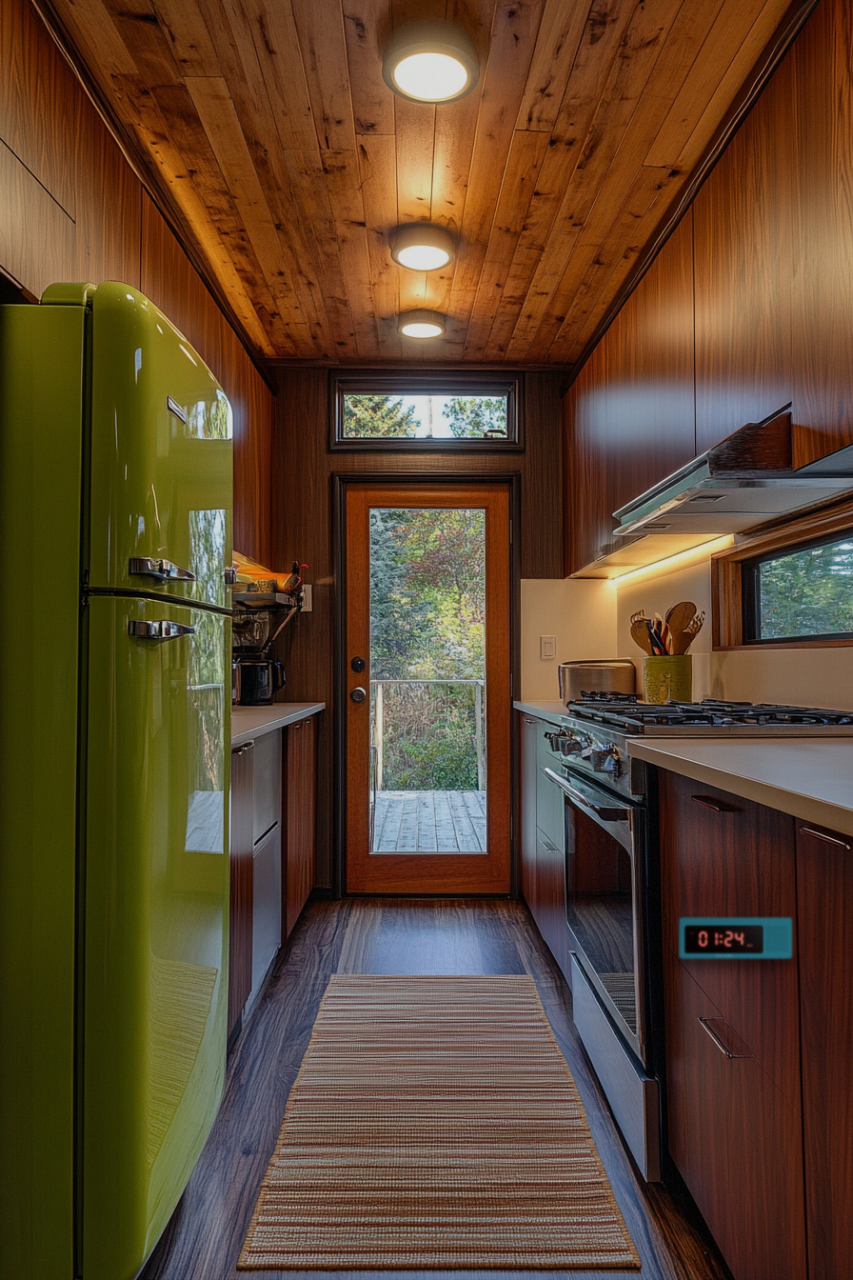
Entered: 1 h 24 min
